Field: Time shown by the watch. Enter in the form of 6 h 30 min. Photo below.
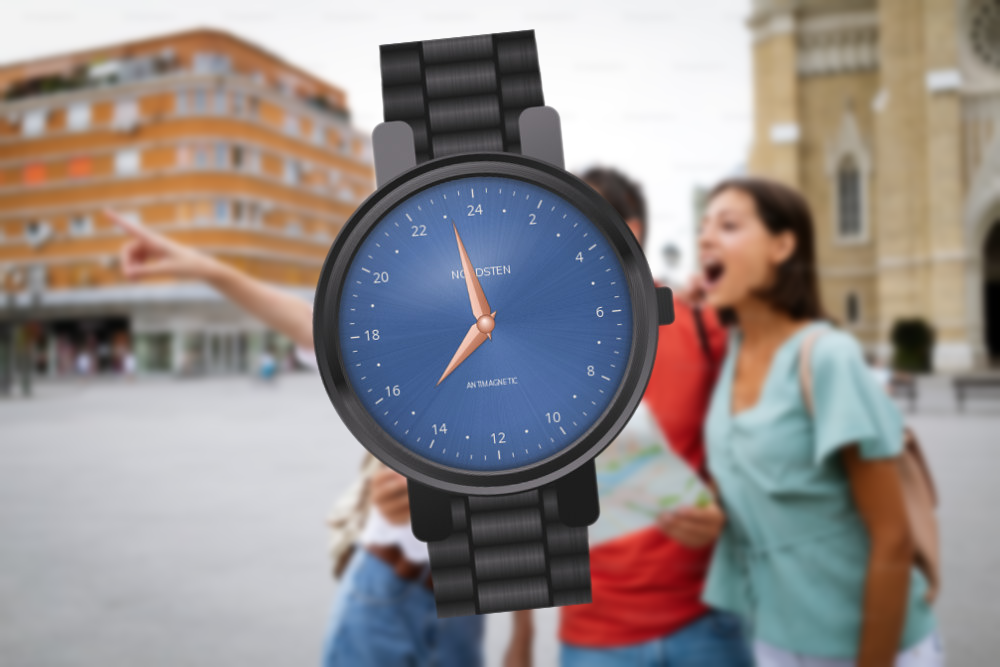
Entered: 14 h 58 min
